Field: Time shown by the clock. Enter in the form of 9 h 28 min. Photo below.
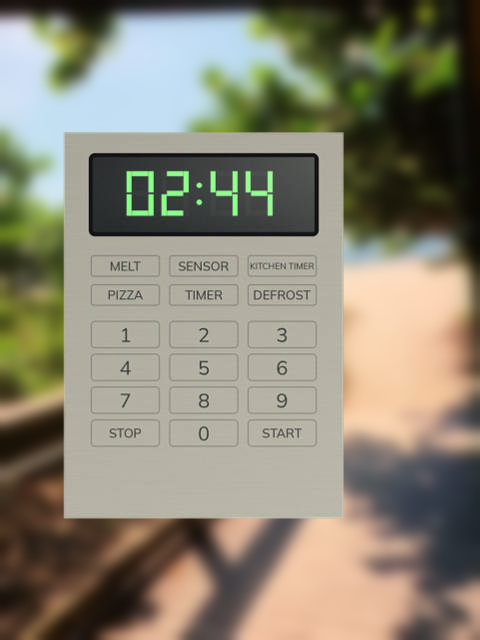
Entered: 2 h 44 min
